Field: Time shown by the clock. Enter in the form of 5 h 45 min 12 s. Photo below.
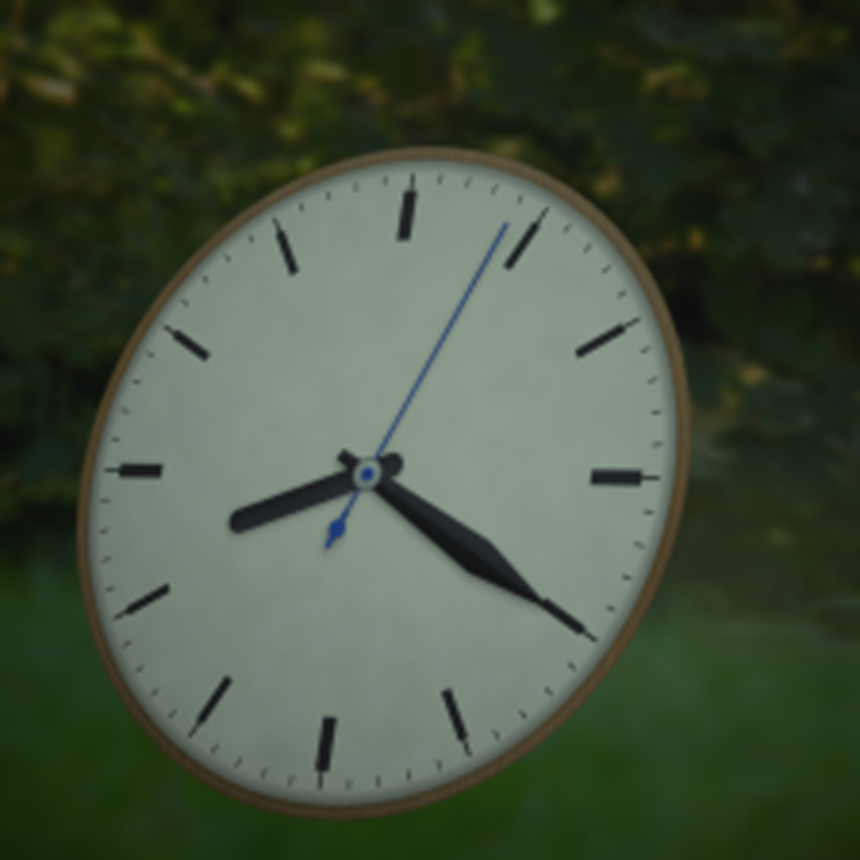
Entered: 8 h 20 min 04 s
